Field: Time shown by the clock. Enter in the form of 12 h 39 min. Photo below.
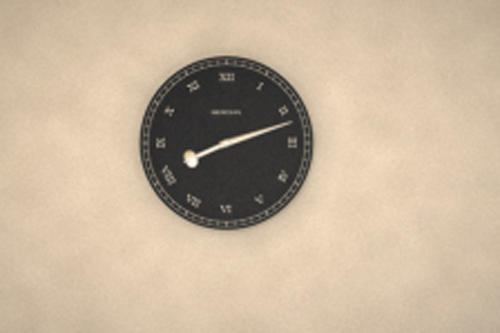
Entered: 8 h 12 min
